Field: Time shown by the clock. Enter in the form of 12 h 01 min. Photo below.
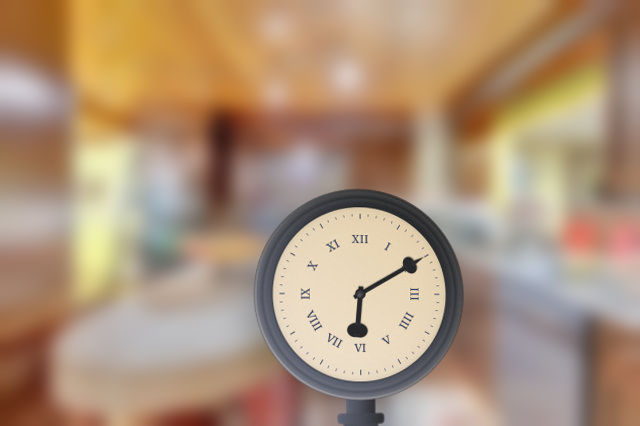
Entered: 6 h 10 min
